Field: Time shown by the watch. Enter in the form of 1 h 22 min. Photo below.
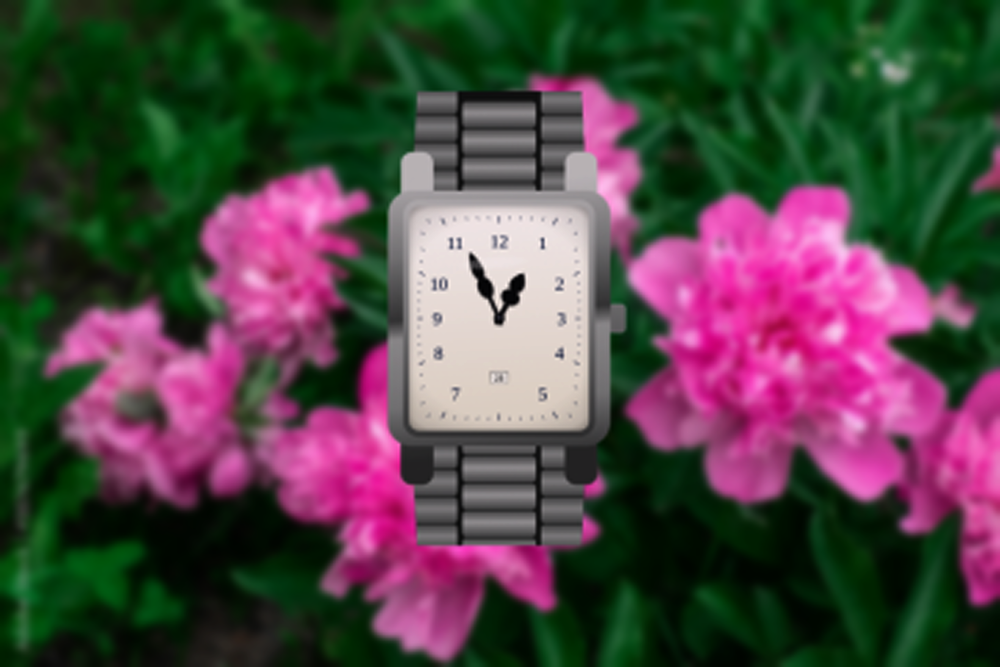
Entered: 12 h 56 min
